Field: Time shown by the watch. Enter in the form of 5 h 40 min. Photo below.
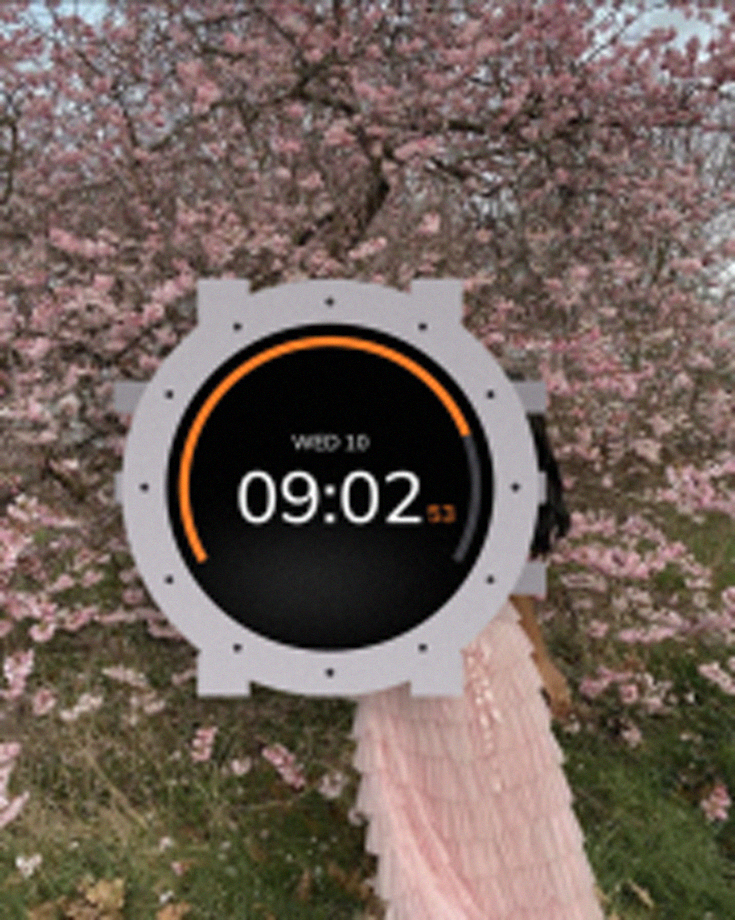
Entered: 9 h 02 min
